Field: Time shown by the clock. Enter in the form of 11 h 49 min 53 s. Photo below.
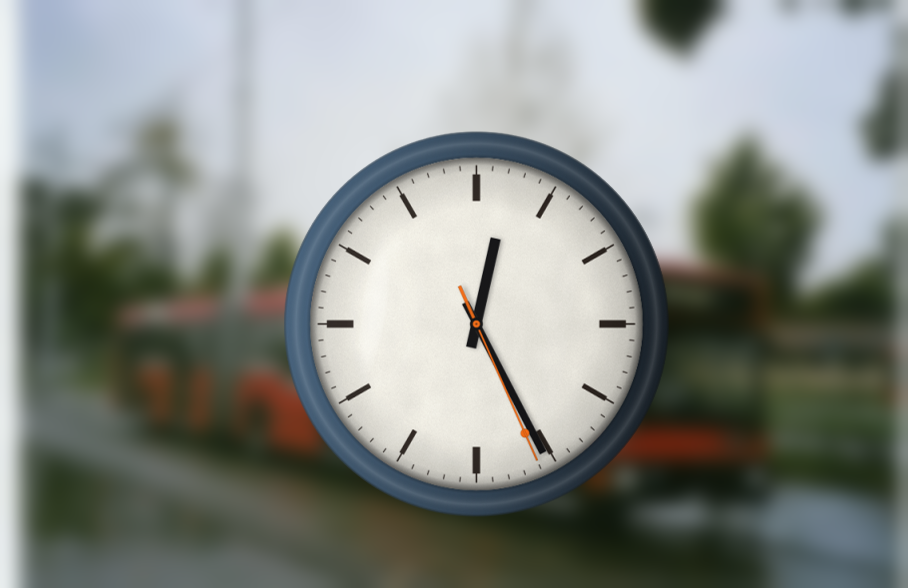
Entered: 12 h 25 min 26 s
